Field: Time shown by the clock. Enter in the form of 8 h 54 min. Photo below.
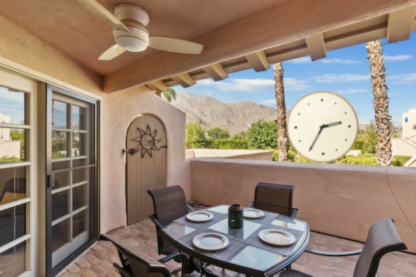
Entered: 2 h 35 min
